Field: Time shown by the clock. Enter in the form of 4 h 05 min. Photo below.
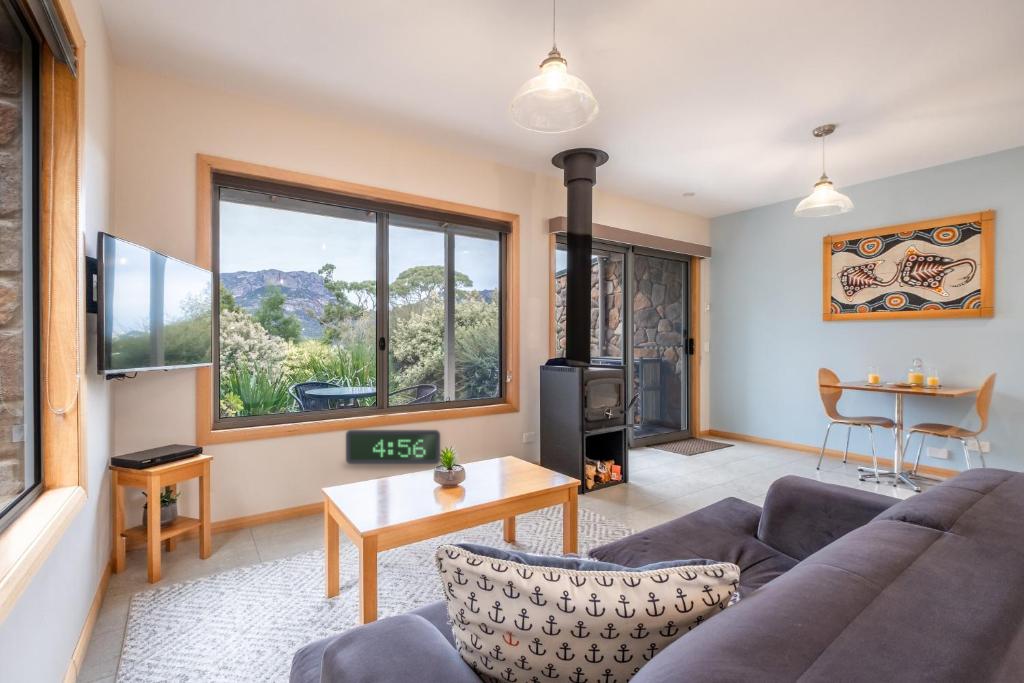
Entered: 4 h 56 min
